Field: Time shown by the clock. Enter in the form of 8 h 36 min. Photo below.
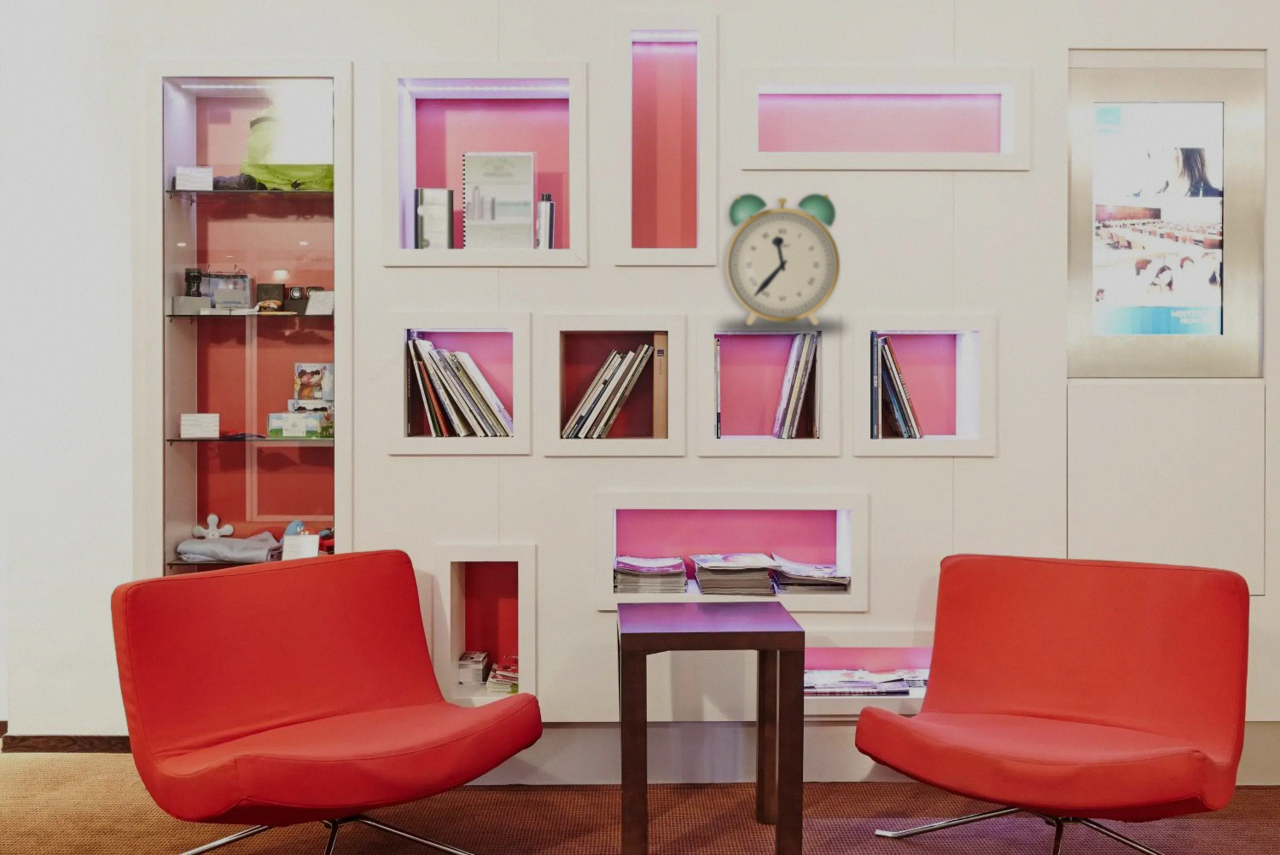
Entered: 11 h 37 min
